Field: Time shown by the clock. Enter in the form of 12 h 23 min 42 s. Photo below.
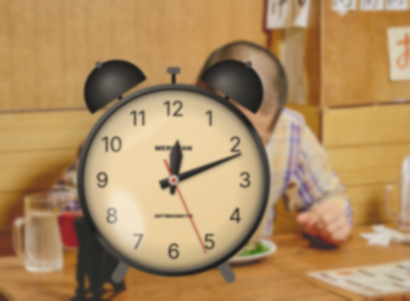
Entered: 12 h 11 min 26 s
